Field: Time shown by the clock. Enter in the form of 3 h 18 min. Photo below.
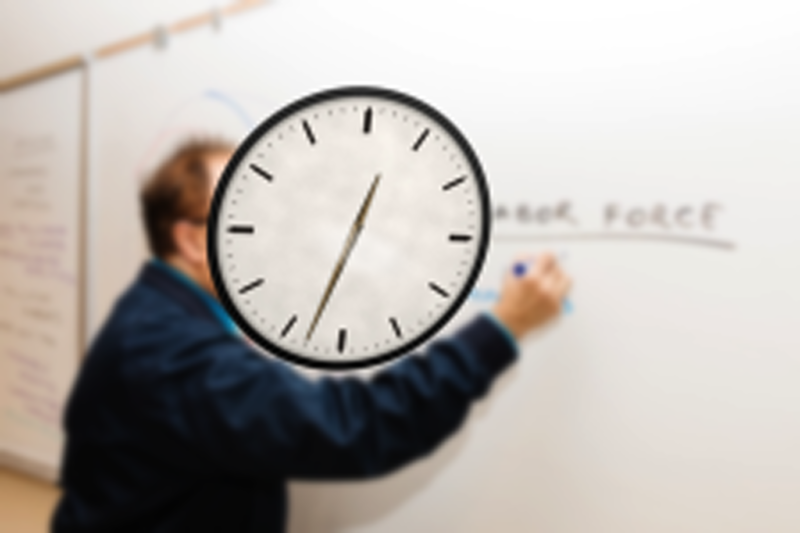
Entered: 12 h 33 min
